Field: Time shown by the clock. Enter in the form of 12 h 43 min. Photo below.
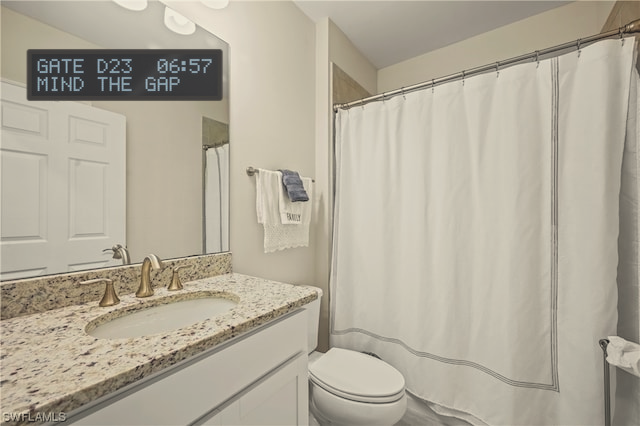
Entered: 6 h 57 min
